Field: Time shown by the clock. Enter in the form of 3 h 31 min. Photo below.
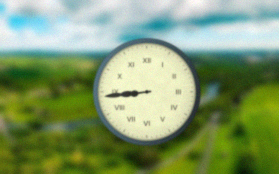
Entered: 8 h 44 min
